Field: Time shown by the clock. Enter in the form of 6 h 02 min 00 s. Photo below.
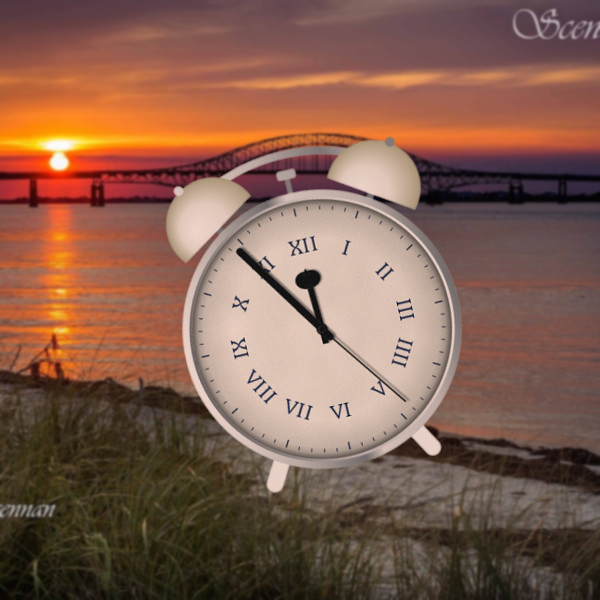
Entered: 11 h 54 min 24 s
